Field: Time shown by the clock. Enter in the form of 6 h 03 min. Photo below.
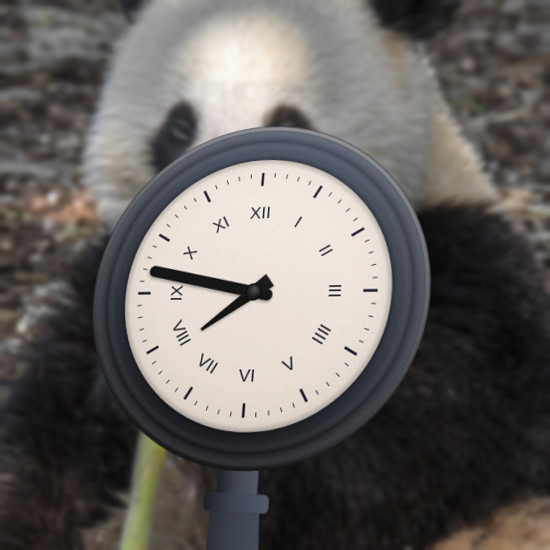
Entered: 7 h 47 min
